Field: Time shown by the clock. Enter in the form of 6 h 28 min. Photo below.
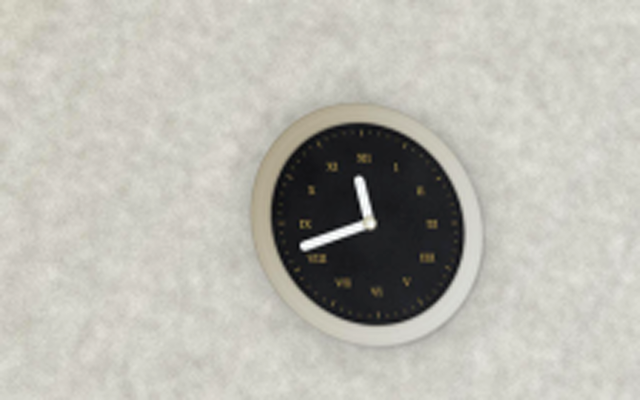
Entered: 11 h 42 min
